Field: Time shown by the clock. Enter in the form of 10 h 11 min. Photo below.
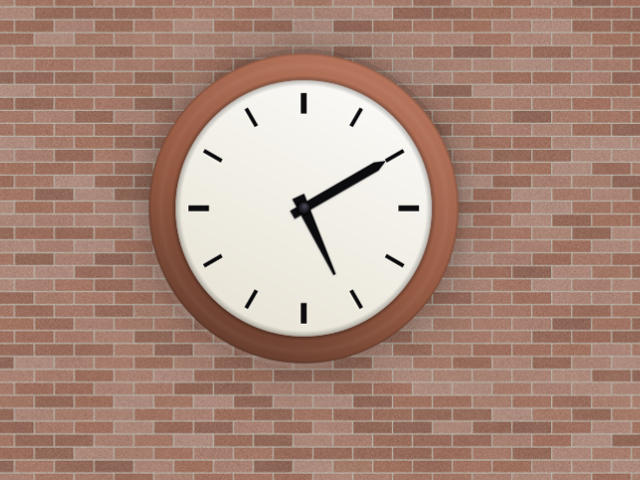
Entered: 5 h 10 min
